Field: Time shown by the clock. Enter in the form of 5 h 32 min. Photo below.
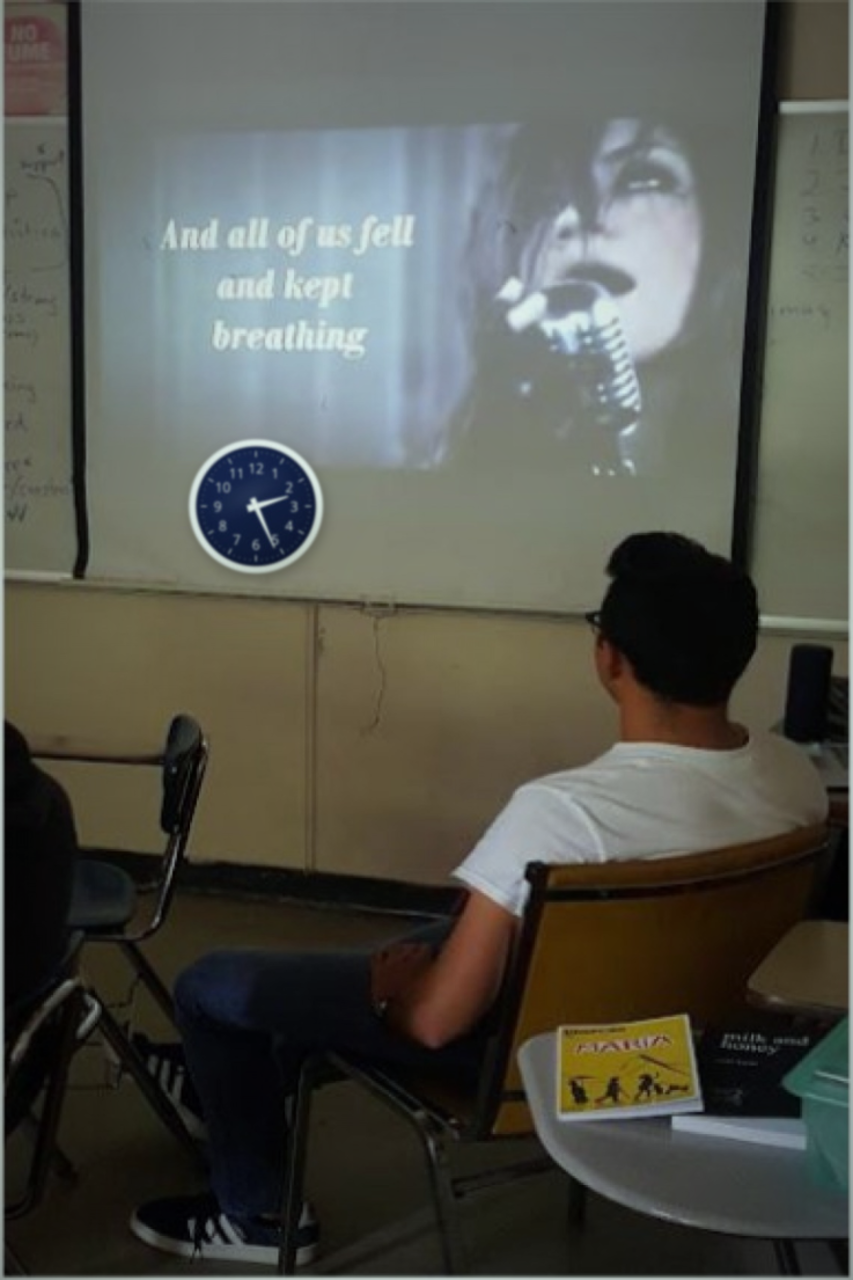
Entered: 2 h 26 min
